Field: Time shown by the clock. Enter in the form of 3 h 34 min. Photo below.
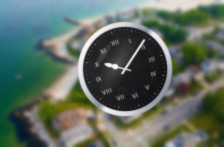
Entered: 10 h 09 min
